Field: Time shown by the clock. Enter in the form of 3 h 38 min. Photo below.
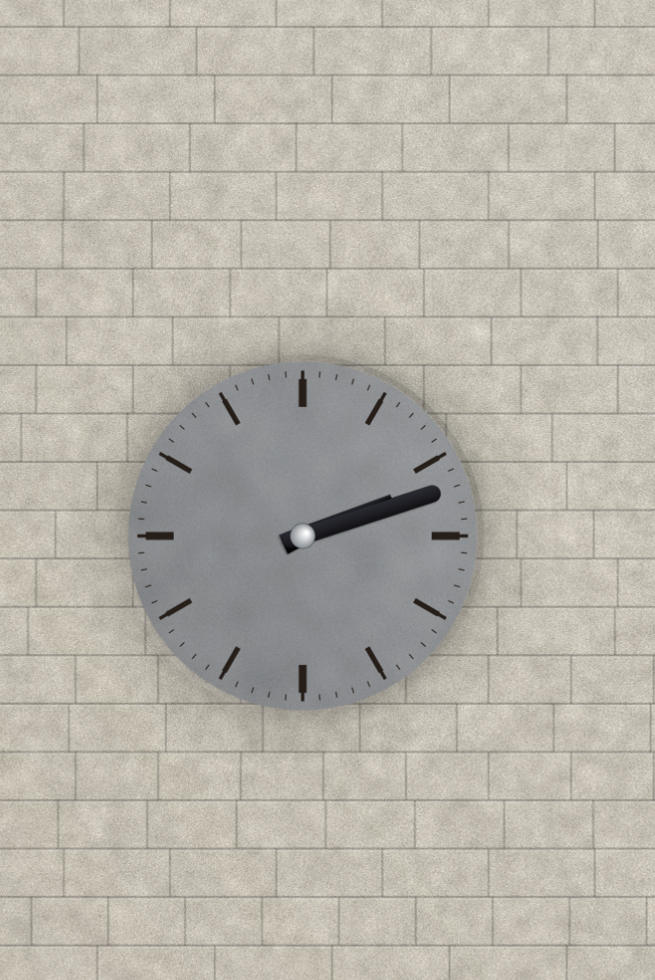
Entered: 2 h 12 min
